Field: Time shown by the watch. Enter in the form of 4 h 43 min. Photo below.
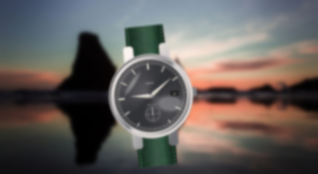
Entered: 9 h 09 min
